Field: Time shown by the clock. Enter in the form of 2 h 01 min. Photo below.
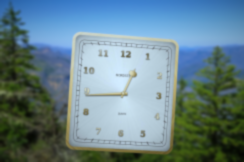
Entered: 12 h 44 min
